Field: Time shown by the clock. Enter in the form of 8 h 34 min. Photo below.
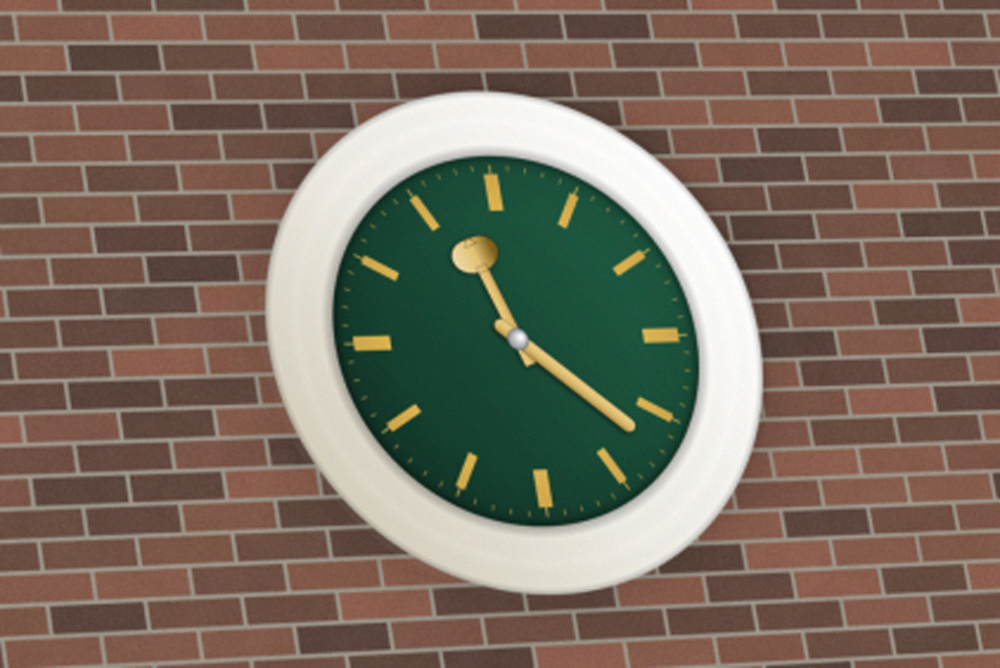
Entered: 11 h 22 min
